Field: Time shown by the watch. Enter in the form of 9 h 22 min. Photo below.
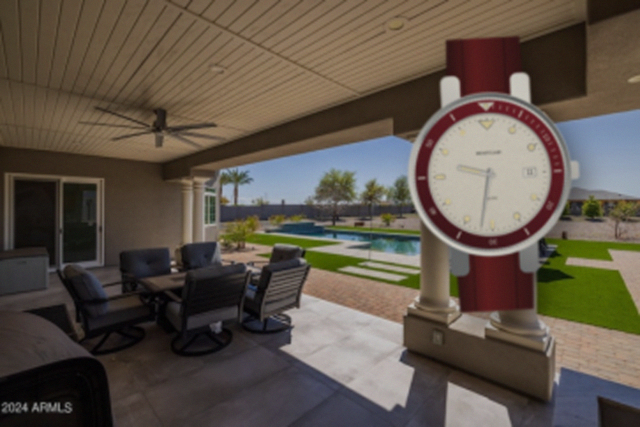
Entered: 9 h 32 min
